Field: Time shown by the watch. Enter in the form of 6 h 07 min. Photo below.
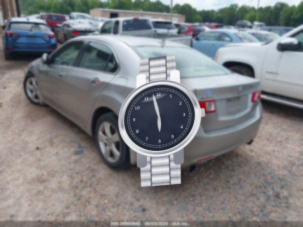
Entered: 5 h 58 min
